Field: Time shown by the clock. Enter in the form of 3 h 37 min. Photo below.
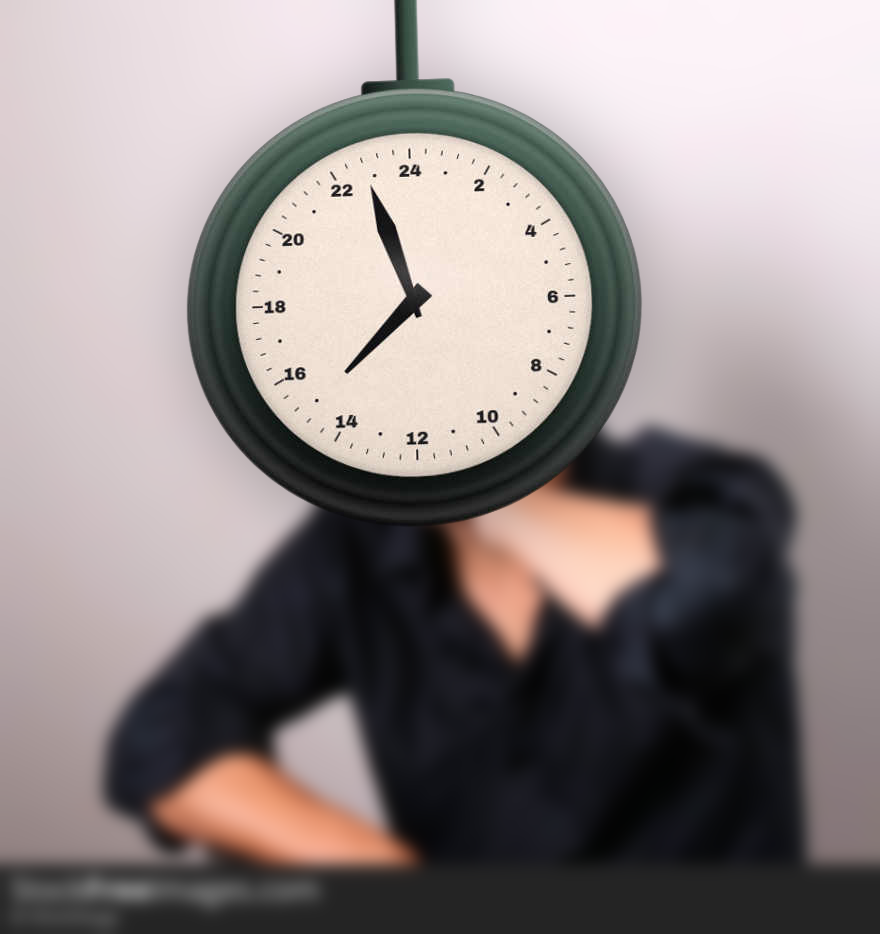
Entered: 14 h 57 min
